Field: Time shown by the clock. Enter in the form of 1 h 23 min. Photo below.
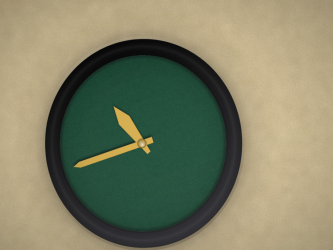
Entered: 10 h 42 min
